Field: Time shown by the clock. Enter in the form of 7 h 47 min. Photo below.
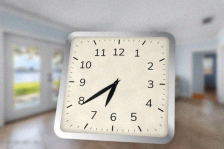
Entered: 6 h 39 min
